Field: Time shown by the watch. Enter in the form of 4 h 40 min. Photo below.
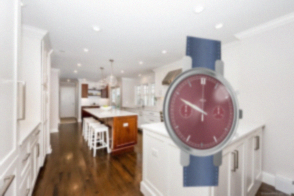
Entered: 9 h 49 min
